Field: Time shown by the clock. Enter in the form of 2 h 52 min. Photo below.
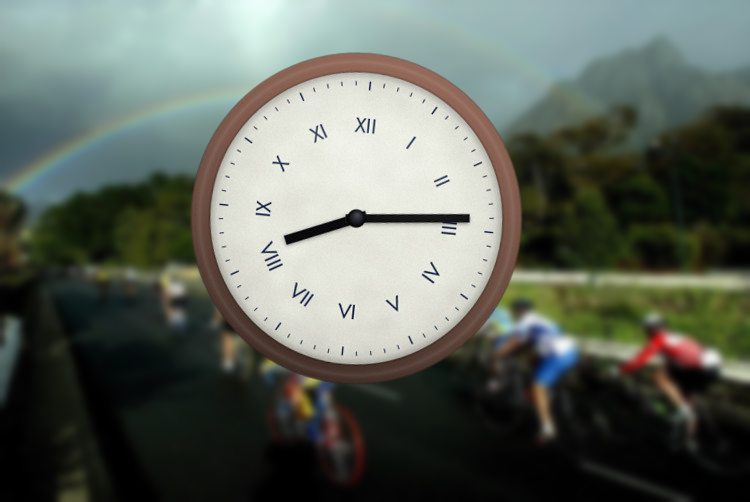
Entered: 8 h 14 min
